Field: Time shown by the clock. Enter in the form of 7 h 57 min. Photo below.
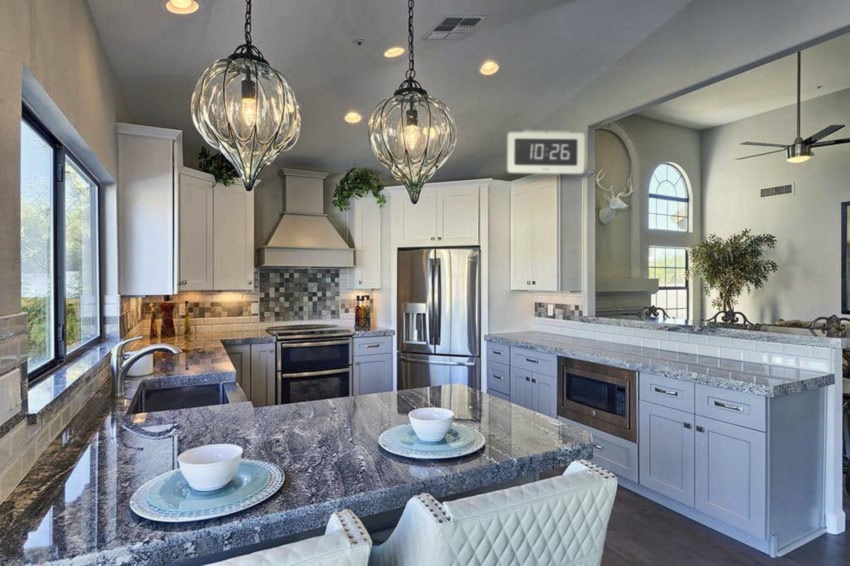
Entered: 10 h 26 min
